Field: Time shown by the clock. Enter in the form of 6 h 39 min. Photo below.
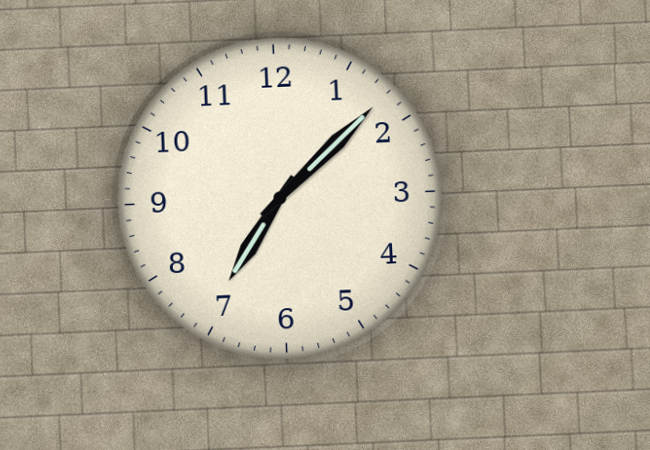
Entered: 7 h 08 min
